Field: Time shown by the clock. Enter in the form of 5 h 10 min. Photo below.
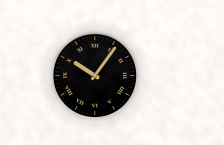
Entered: 10 h 06 min
